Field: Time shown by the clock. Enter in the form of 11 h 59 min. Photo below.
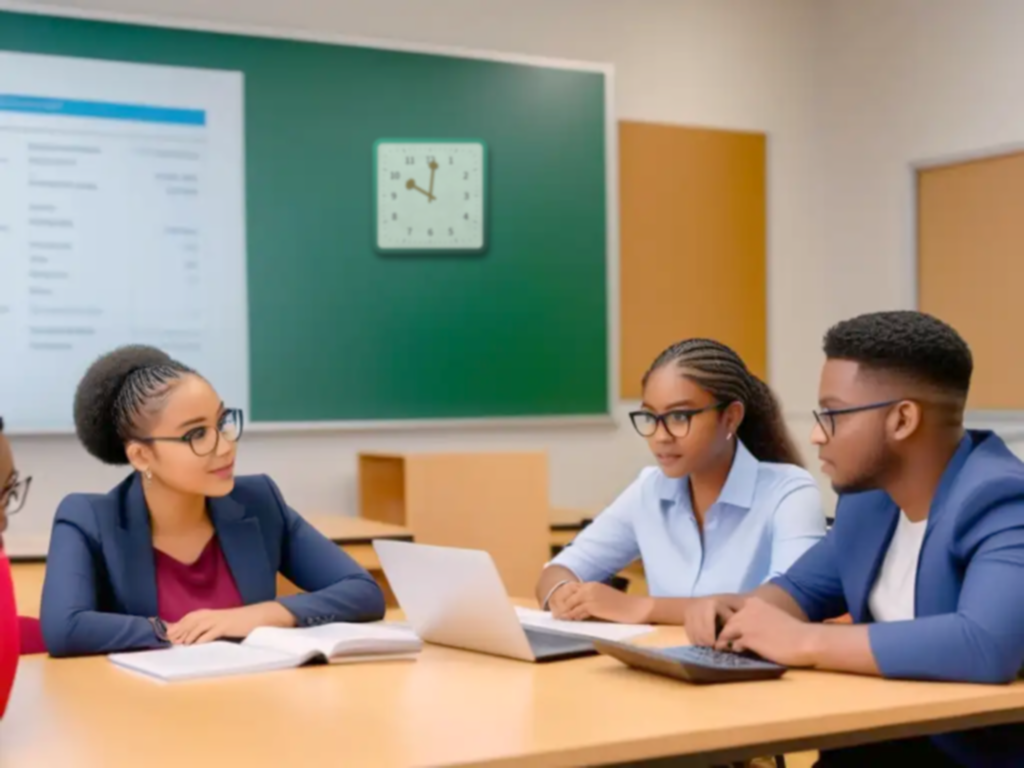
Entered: 10 h 01 min
